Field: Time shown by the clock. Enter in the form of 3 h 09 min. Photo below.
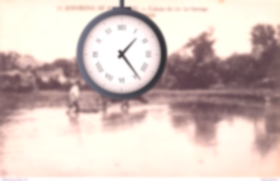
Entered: 1 h 24 min
